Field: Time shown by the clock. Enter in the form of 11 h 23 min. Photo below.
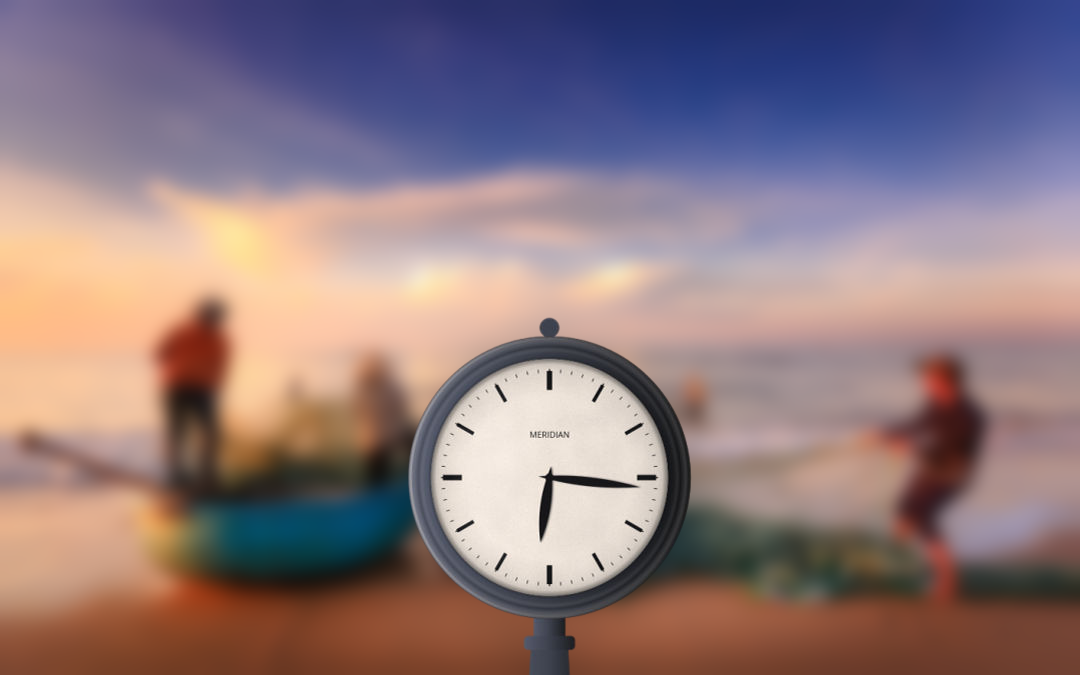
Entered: 6 h 16 min
